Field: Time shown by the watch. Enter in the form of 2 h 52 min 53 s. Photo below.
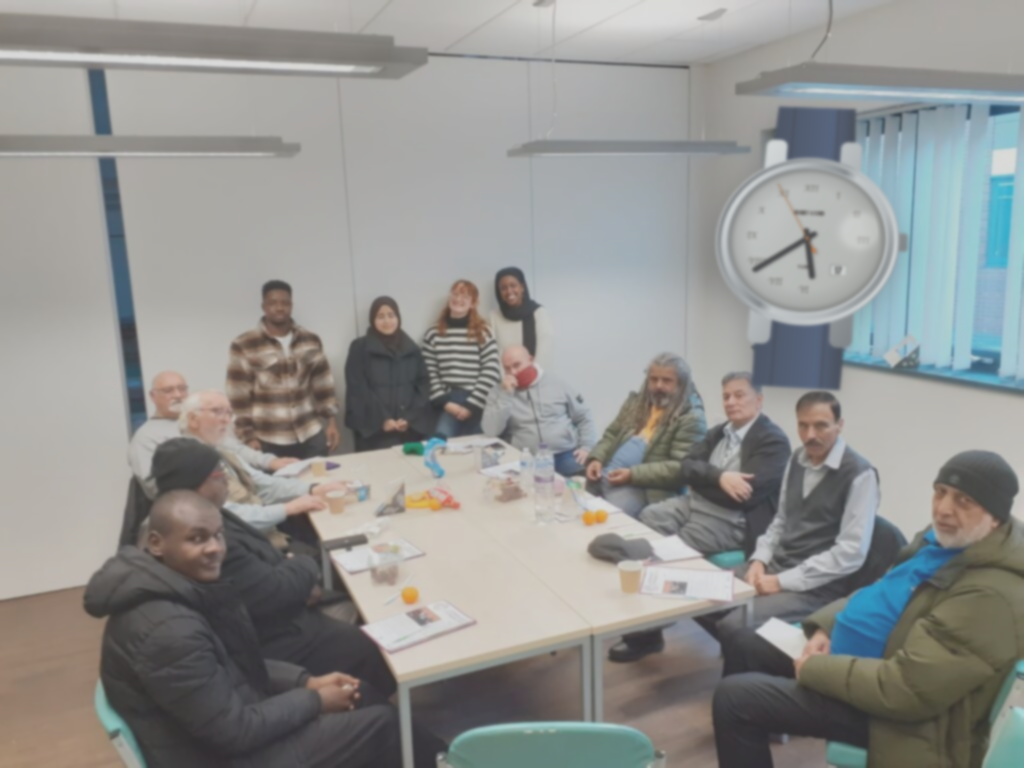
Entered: 5 h 38 min 55 s
